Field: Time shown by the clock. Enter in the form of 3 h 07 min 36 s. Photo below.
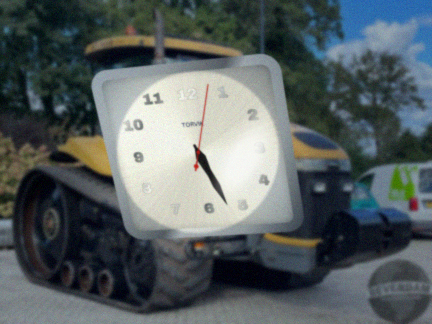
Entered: 5 h 27 min 03 s
